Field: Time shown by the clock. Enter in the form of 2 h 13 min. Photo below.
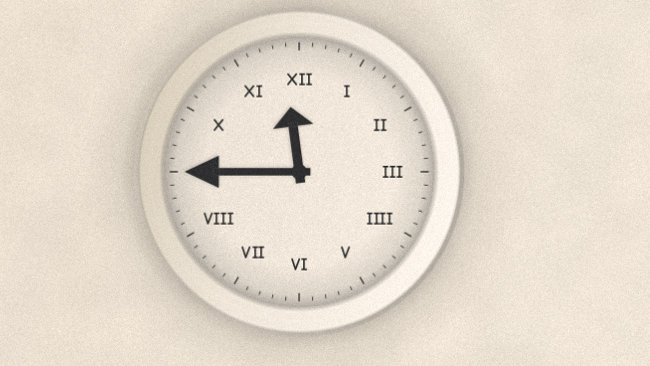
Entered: 11 h 45 min
